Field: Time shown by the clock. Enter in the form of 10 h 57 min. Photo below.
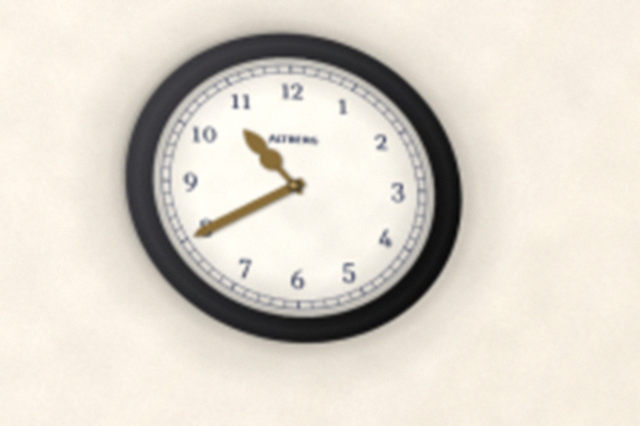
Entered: 10 h 40 min
